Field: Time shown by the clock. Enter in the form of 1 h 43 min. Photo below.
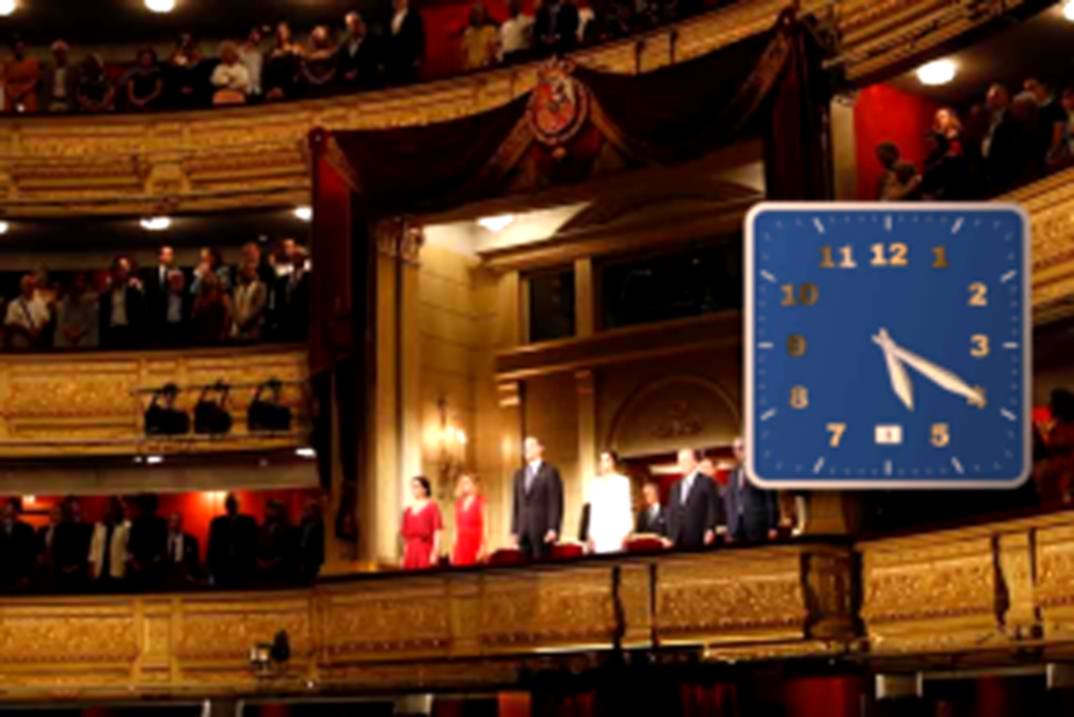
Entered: 5 h 20 min
